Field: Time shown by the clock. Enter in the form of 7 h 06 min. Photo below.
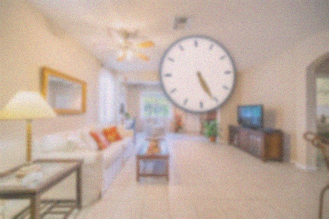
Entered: 5 h 26 min
